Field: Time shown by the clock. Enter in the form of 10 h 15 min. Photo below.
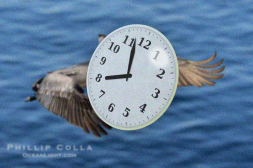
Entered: 7 h 57 min
